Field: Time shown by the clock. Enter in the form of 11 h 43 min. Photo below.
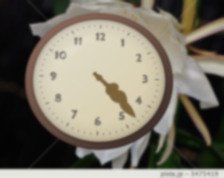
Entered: 4 h 23 min
